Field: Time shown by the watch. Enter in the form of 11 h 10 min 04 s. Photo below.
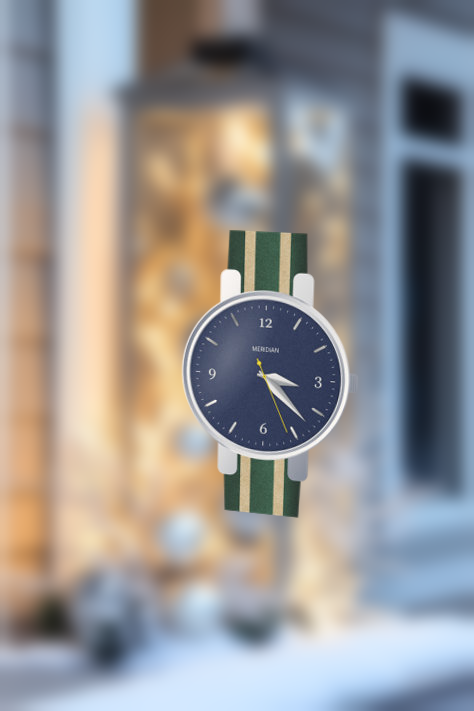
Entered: 3 h 22 min 26 s
